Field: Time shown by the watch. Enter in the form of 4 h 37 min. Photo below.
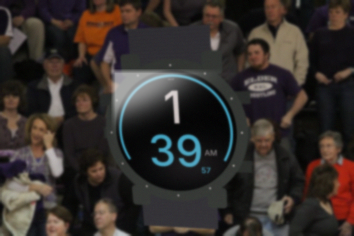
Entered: 1 h 39 min
